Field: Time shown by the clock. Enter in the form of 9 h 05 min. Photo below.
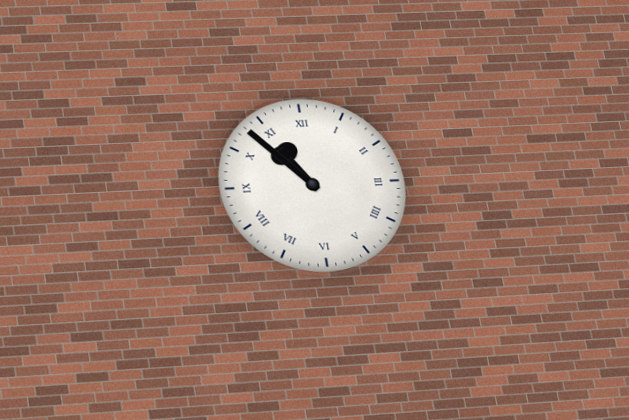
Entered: 10 h 53 min
